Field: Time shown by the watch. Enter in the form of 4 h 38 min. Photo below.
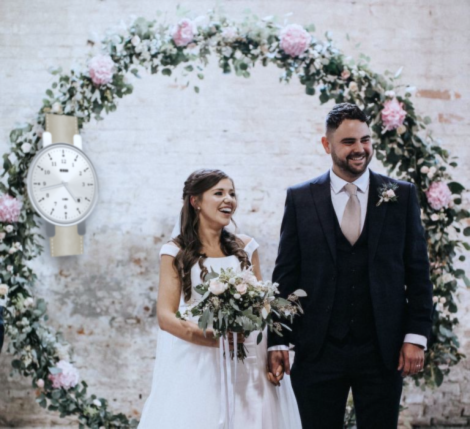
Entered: 4 h 43 min
